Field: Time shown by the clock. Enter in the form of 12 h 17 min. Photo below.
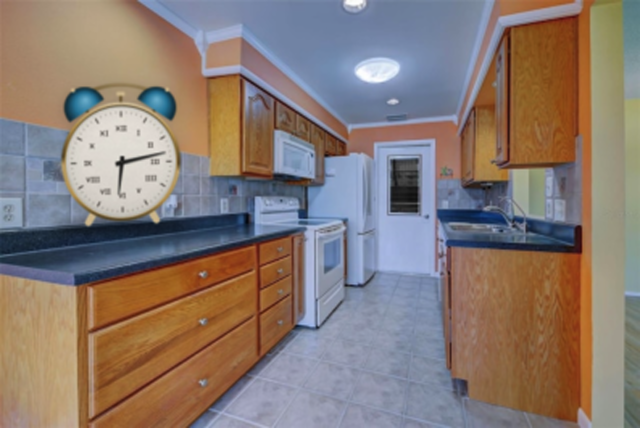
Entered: 6 h 13 min
